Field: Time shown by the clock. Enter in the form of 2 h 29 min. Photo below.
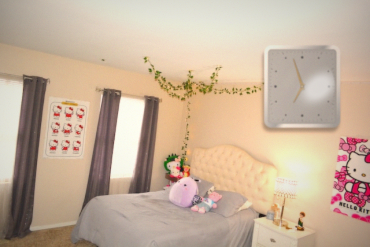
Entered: 6 h 57 min
